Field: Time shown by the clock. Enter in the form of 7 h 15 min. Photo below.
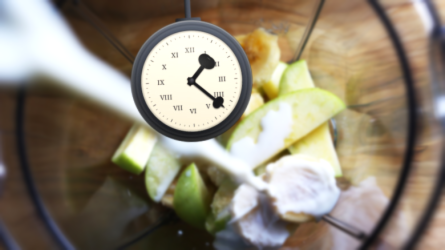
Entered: 1 h 22 min
